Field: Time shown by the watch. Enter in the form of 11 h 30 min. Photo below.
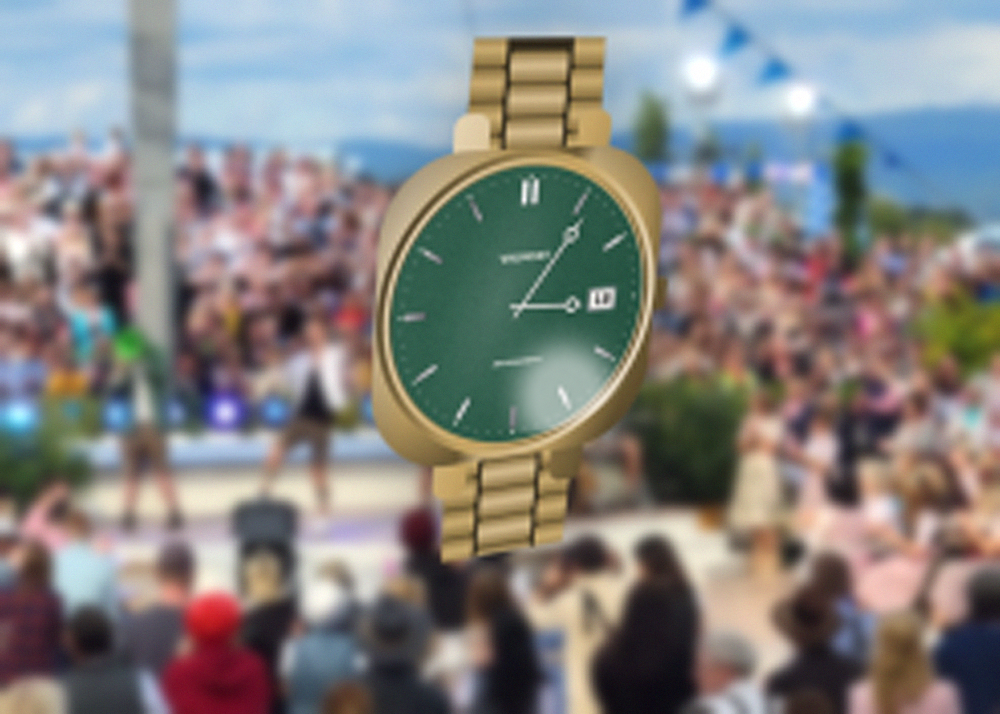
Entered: 3 h 06 min
